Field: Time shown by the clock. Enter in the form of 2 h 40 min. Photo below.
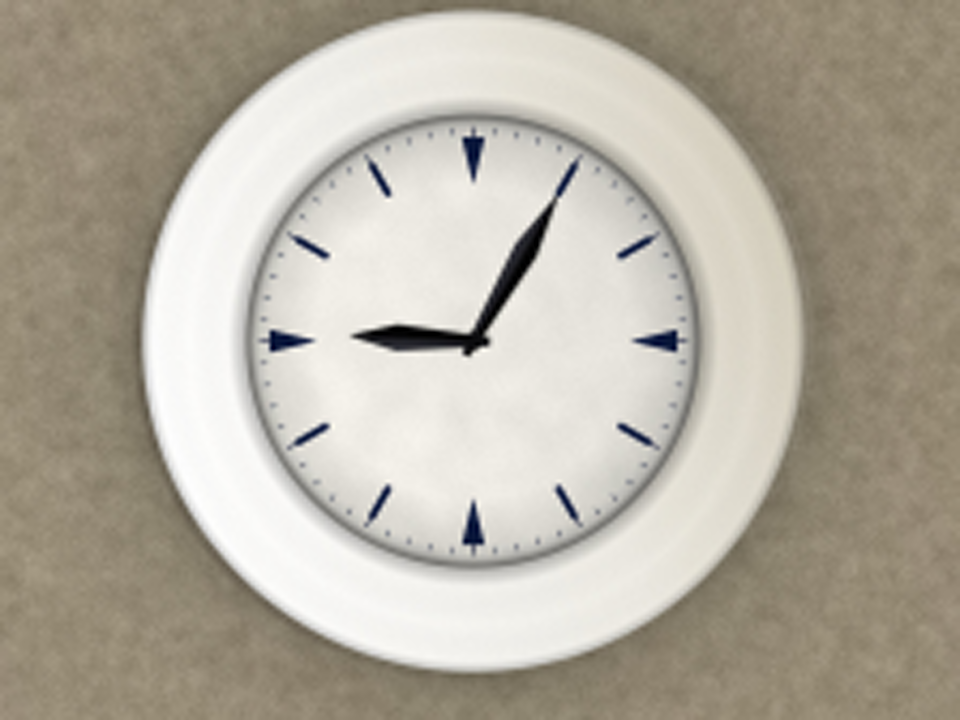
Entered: 9 h 05 min
